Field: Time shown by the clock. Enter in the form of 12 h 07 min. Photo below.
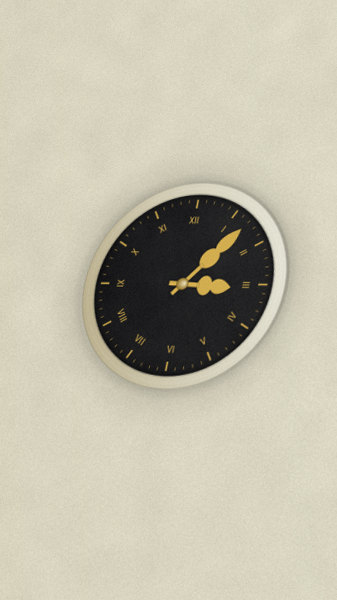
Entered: 3 h 07 min
